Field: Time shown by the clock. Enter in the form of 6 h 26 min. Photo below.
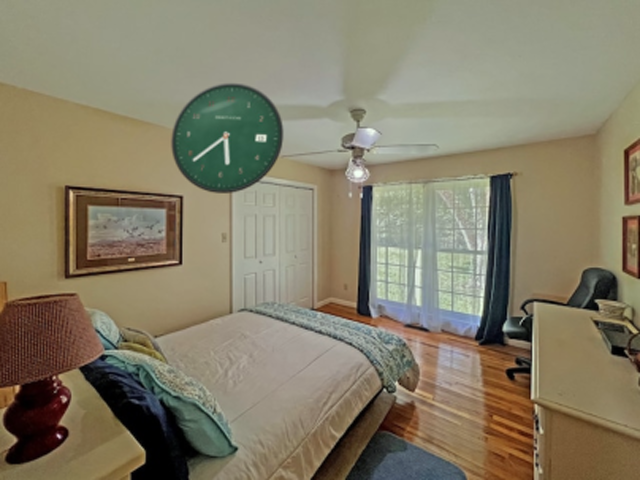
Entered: 5 h 38 min
